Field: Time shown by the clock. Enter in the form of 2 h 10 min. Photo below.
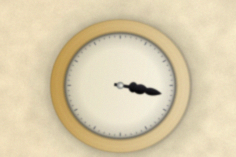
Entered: 3 h 17 min
